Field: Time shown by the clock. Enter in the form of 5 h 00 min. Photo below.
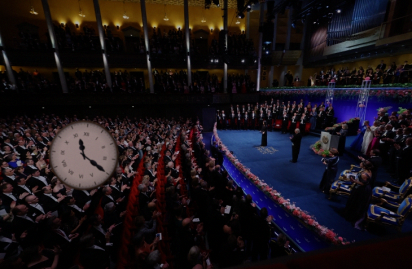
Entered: 11 h 20 min
